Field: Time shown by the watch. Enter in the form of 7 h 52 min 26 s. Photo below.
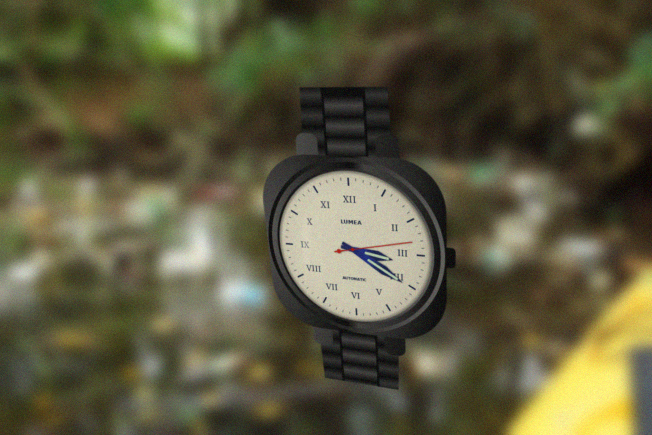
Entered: 3 h 20 min 13 s
